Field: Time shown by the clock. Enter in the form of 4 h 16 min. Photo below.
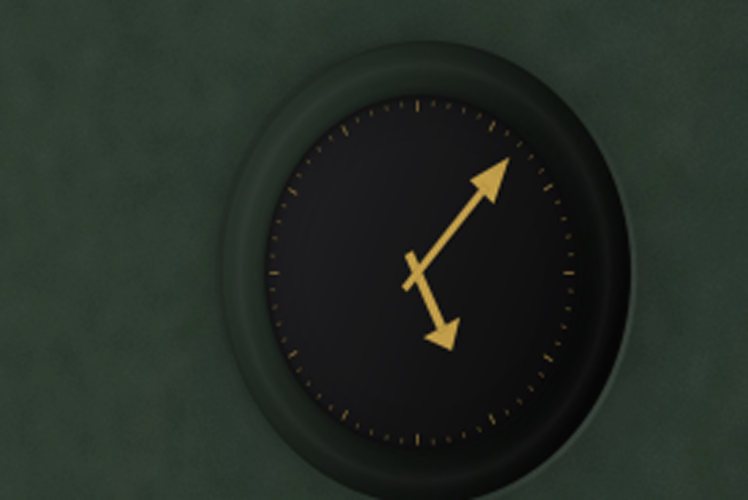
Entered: 5 h 07 min
